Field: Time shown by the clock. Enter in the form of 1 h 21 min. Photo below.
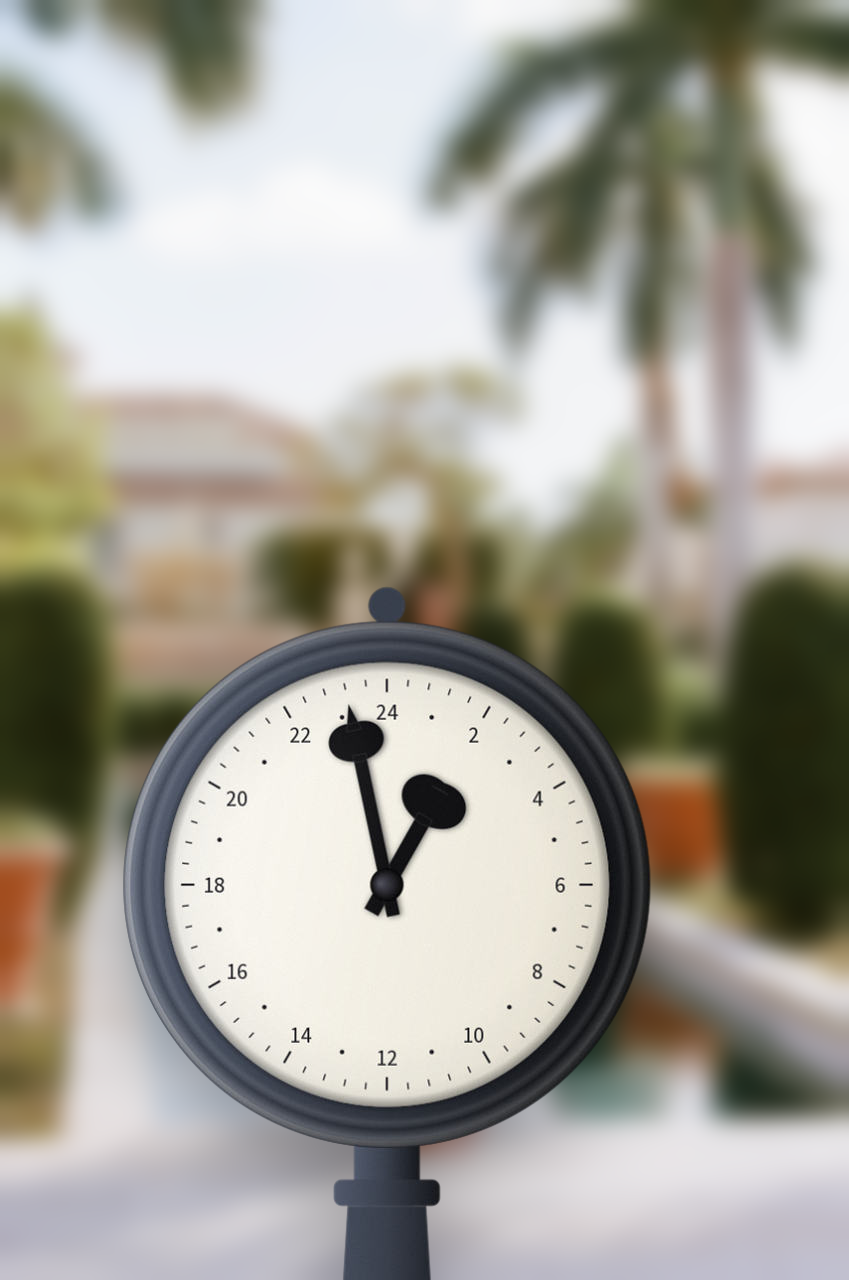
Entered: 1 h 58 min
